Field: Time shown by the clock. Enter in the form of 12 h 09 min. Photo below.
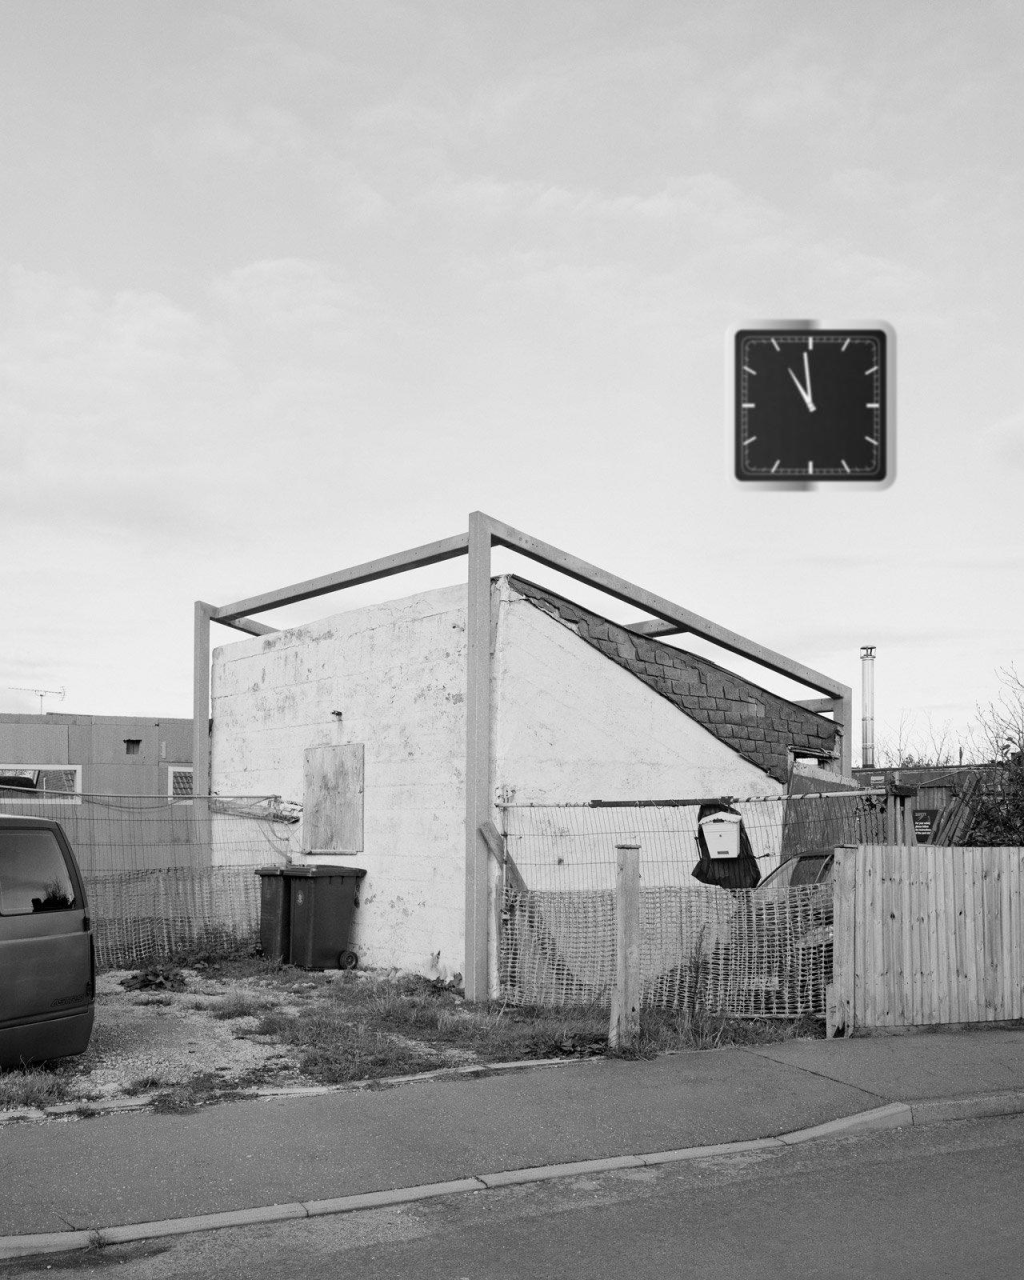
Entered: 10 h 59 min
